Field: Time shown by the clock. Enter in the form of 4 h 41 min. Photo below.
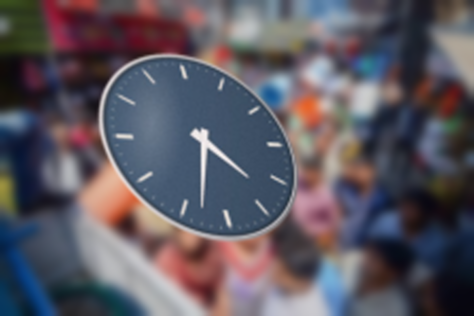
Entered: 4 h 33 min
